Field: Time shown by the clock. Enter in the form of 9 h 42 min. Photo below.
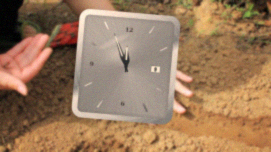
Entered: 11 h 56 min
